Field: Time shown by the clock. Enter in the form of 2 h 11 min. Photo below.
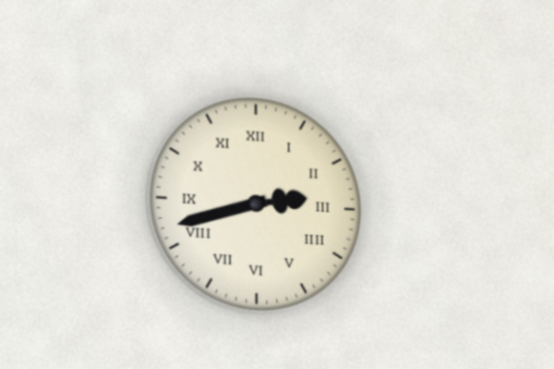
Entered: 2 h 42 min
